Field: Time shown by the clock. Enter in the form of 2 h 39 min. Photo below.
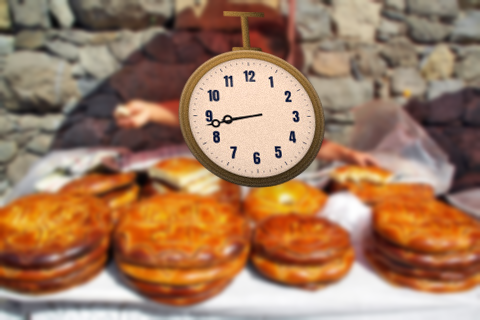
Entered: 8 h 43 min
